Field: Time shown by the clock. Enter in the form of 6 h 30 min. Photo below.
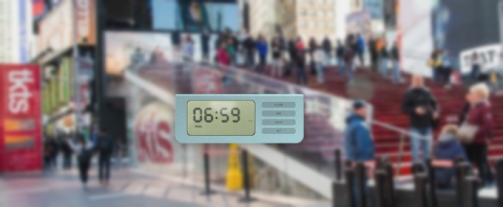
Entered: 6 h 59 min
